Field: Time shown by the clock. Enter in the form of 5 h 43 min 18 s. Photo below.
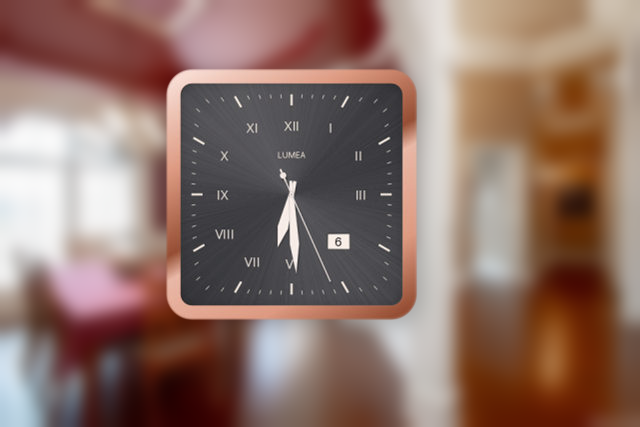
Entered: 6 h 29 min 26 s
